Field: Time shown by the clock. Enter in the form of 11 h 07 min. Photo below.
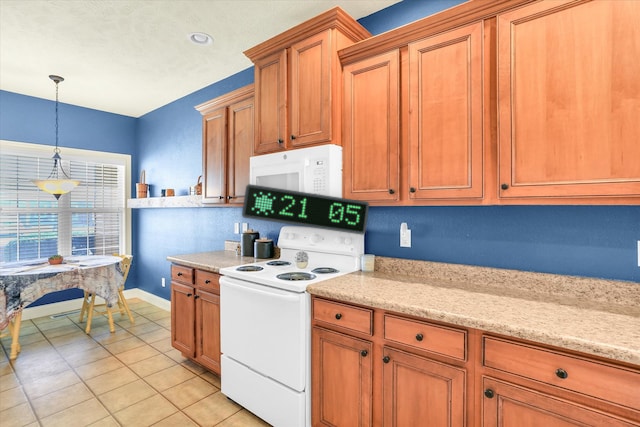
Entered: 21 h 05 min
